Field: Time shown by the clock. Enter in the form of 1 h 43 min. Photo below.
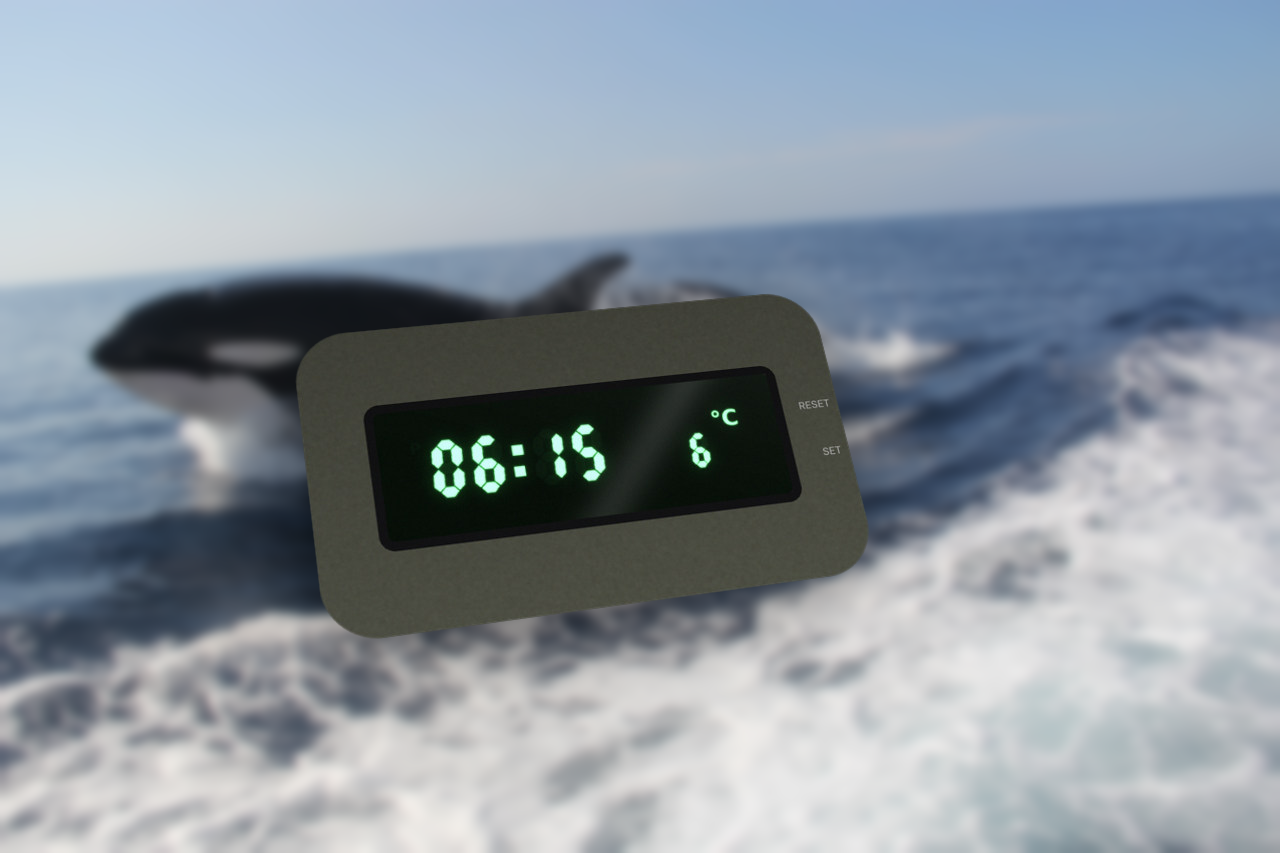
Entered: 6 h 15 min
